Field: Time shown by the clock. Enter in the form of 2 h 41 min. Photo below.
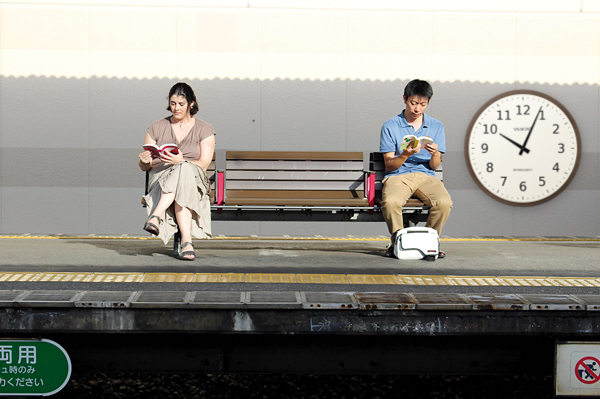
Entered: 10 h 04 min
